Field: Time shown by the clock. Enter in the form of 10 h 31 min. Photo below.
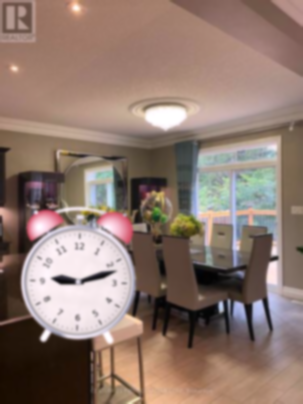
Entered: 9 h 12 min
